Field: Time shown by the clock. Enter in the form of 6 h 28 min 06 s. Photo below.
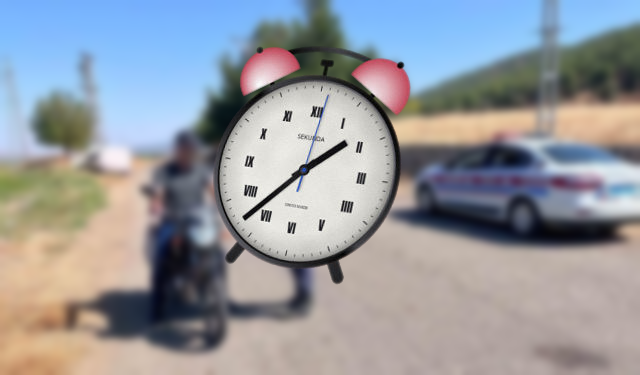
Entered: 1 h 37 min 01 s
